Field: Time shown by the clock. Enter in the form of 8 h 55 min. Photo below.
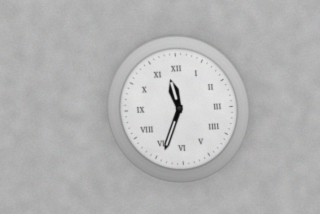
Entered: 11 h 34 min
